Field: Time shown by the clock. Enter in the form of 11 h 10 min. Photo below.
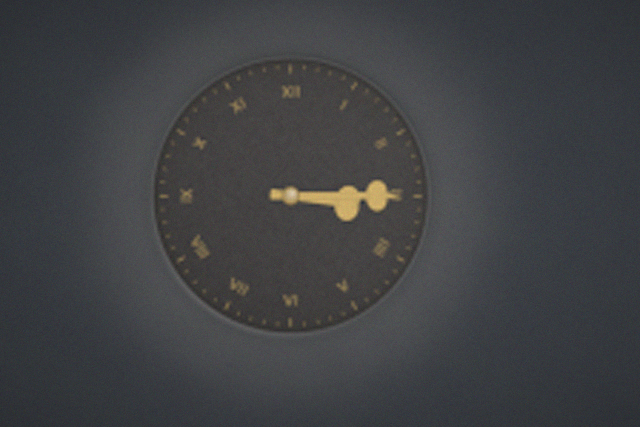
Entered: 3 h 15 min
